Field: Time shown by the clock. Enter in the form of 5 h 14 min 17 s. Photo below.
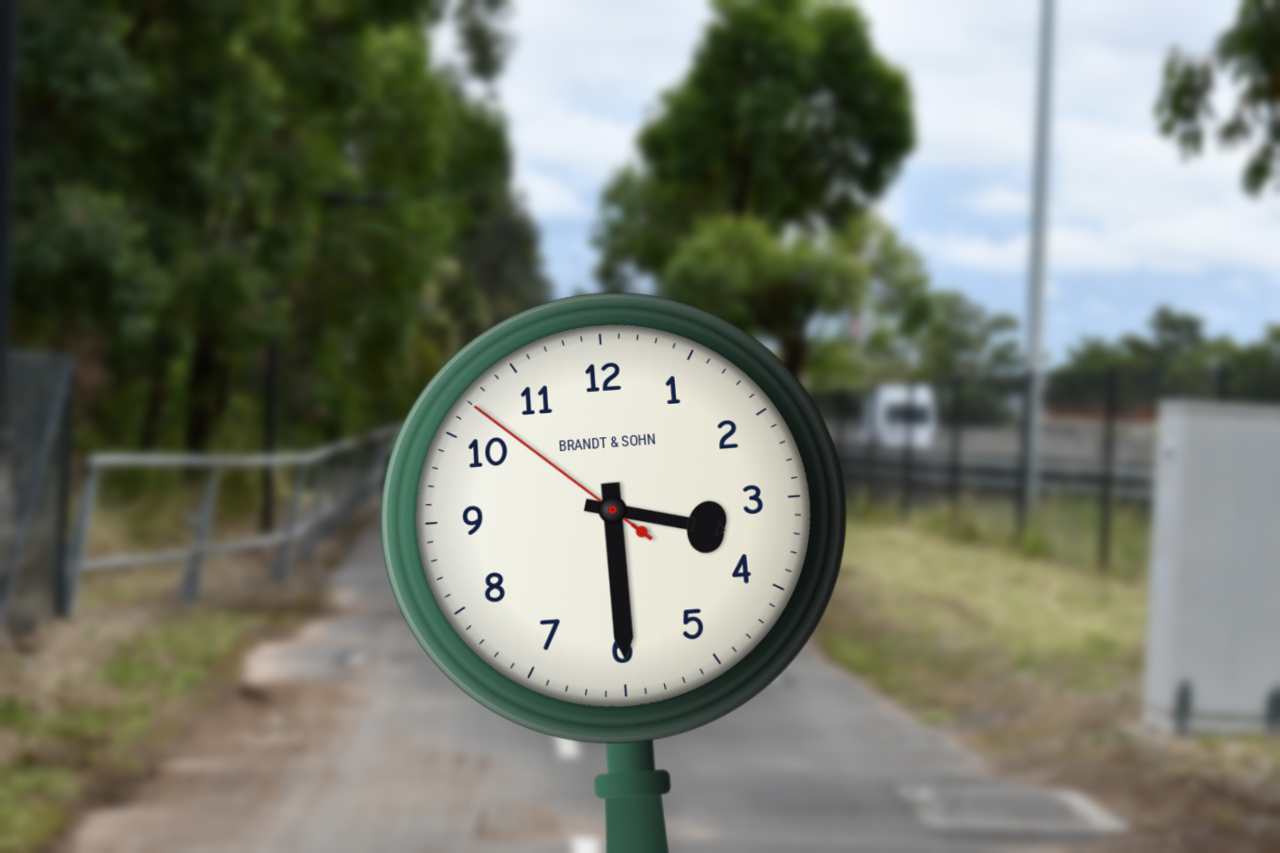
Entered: 3 h 29 min 52 s
